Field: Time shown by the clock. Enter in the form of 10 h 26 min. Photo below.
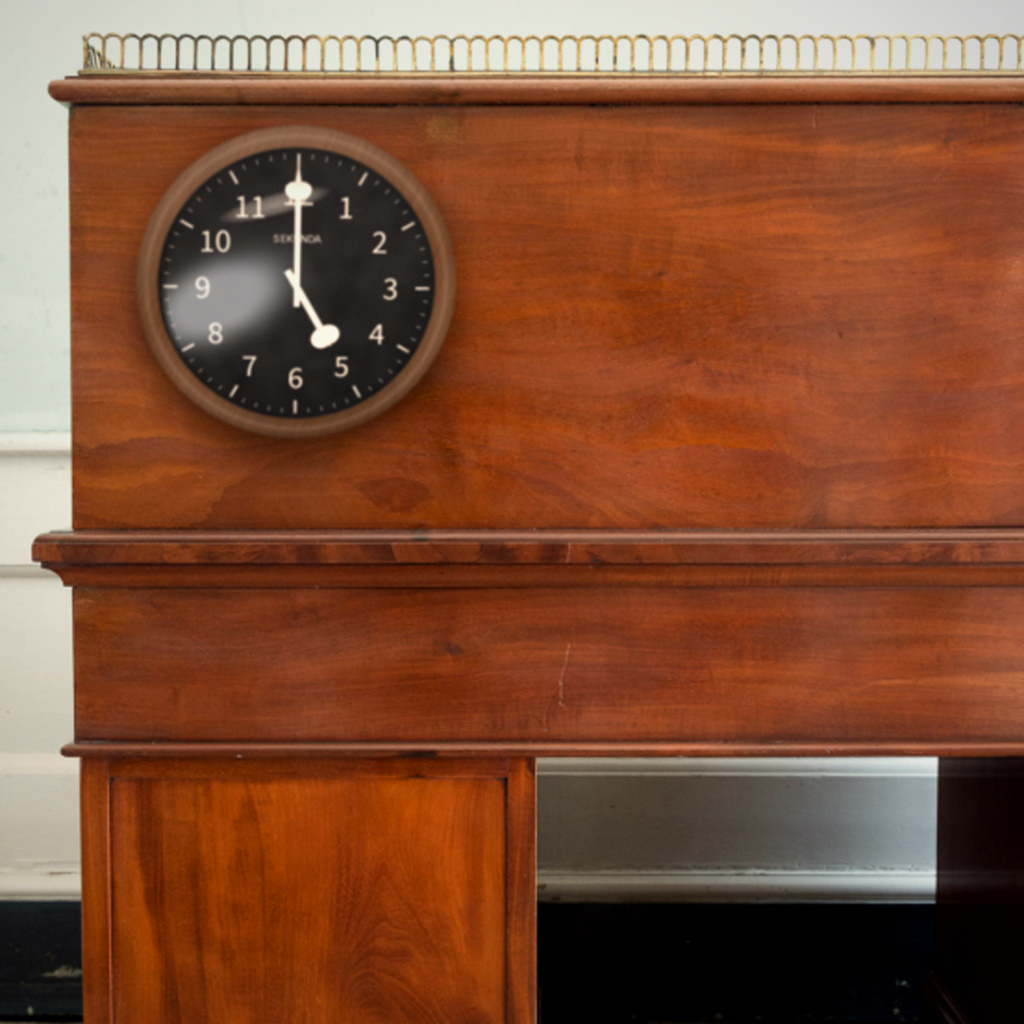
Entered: 5 h 00 min
